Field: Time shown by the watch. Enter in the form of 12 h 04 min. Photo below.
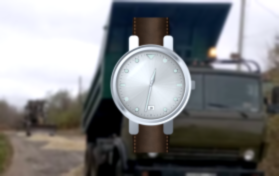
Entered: 12 h 32 min
